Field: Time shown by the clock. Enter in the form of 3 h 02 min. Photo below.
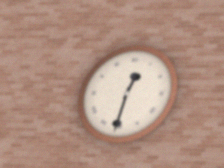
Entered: 12 h 31 min
